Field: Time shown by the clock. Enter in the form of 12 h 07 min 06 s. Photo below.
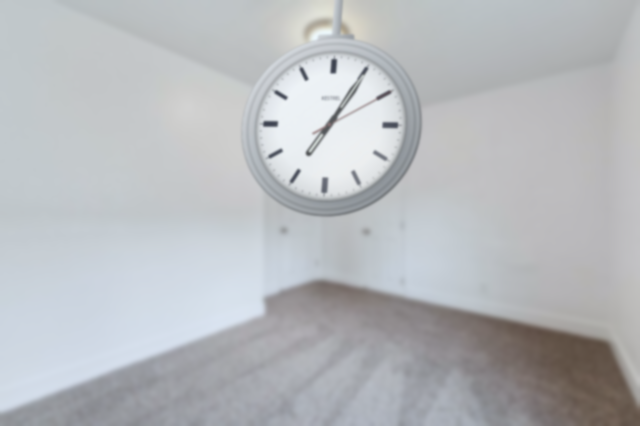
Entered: 7 h 05 min 10 s
